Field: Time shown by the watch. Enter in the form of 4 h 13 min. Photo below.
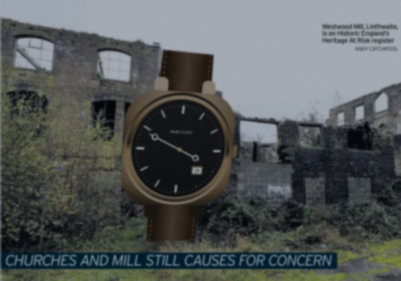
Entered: 3 h 49 min
